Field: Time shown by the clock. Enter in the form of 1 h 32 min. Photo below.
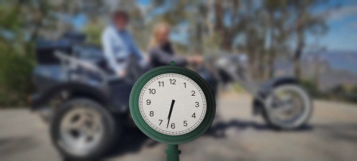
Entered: 6 h 32 min
